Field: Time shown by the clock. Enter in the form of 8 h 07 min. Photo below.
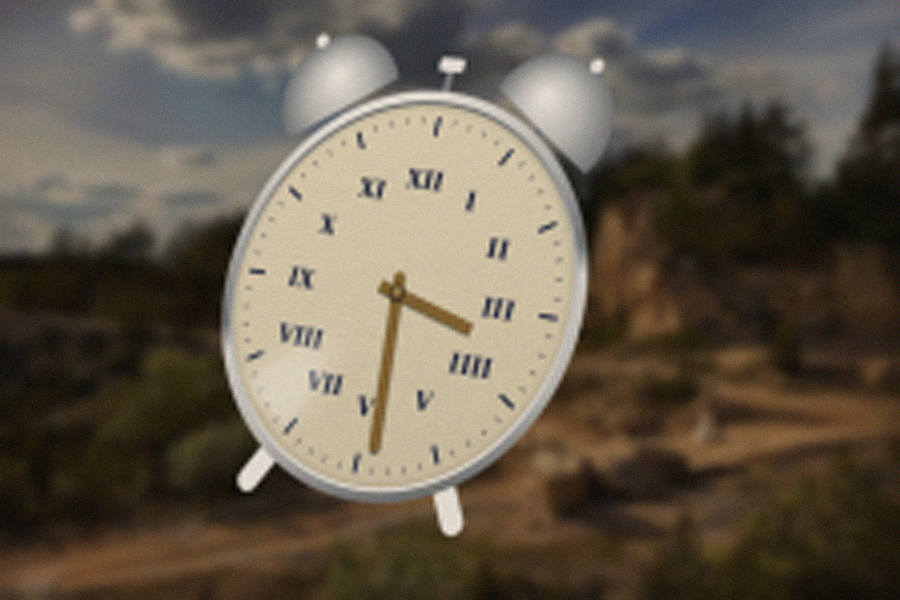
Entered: 3 h 29 min
